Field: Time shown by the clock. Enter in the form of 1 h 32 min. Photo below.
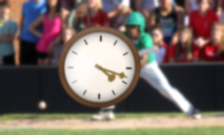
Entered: 4 h 18 min
